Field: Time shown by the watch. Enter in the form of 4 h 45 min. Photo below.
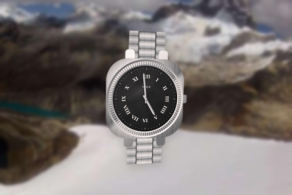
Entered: 4 h 59 min
